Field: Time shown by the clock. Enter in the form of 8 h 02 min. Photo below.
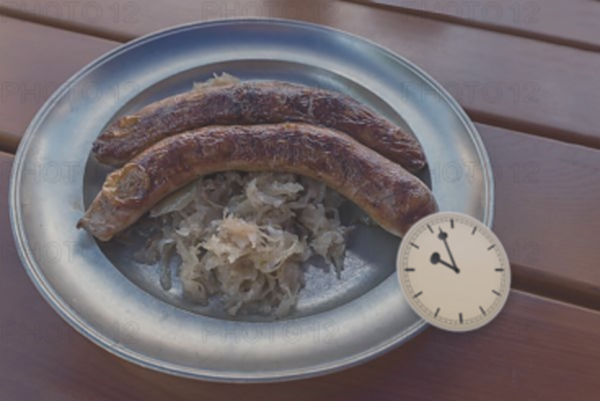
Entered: 9 h 57 min
